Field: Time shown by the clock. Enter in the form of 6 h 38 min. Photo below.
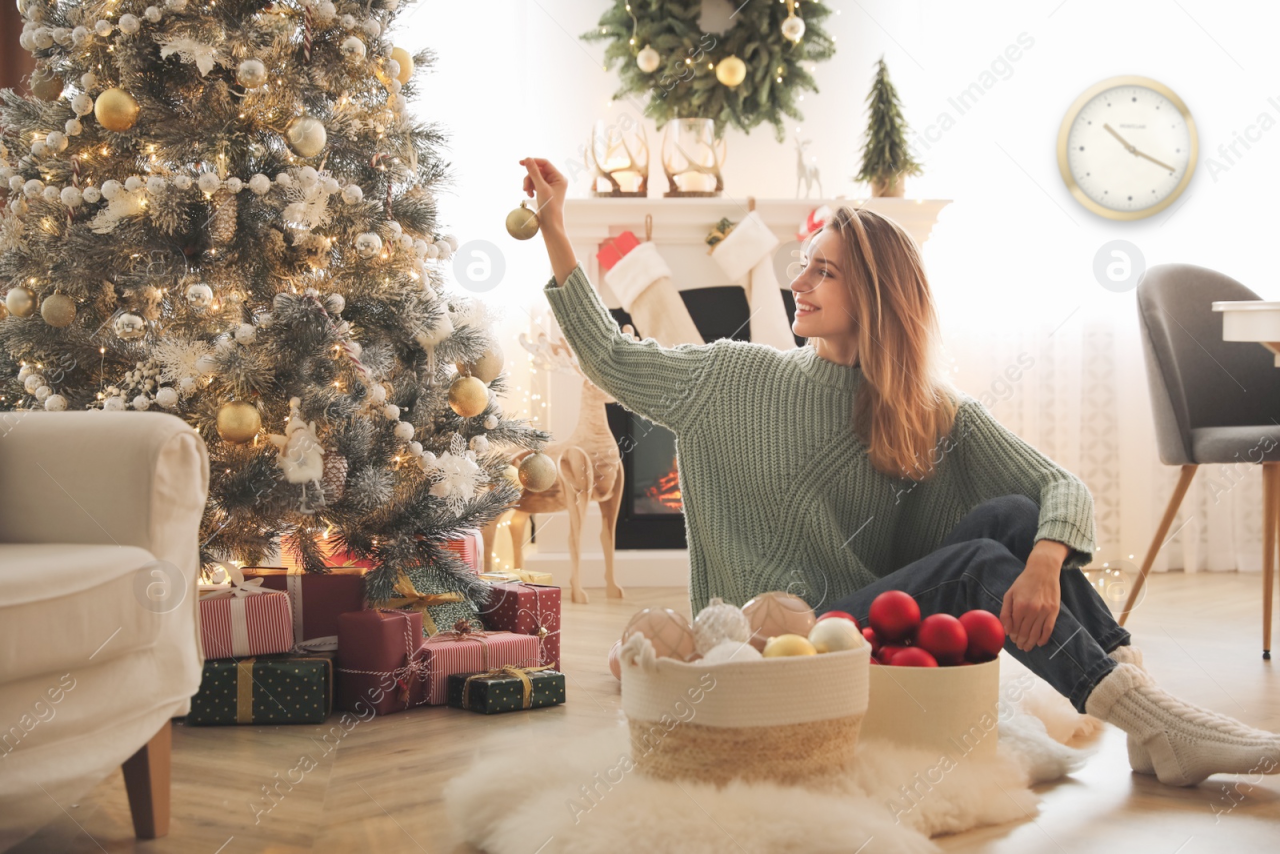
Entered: 10 h 19 min
